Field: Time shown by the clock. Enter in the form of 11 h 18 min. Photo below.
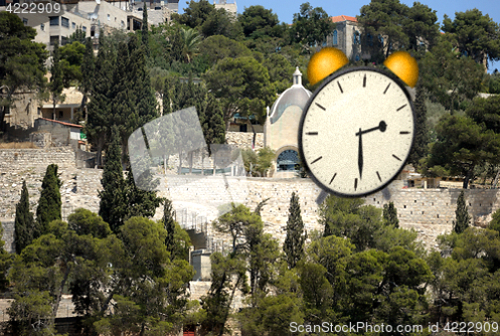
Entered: 2 h 29 min
